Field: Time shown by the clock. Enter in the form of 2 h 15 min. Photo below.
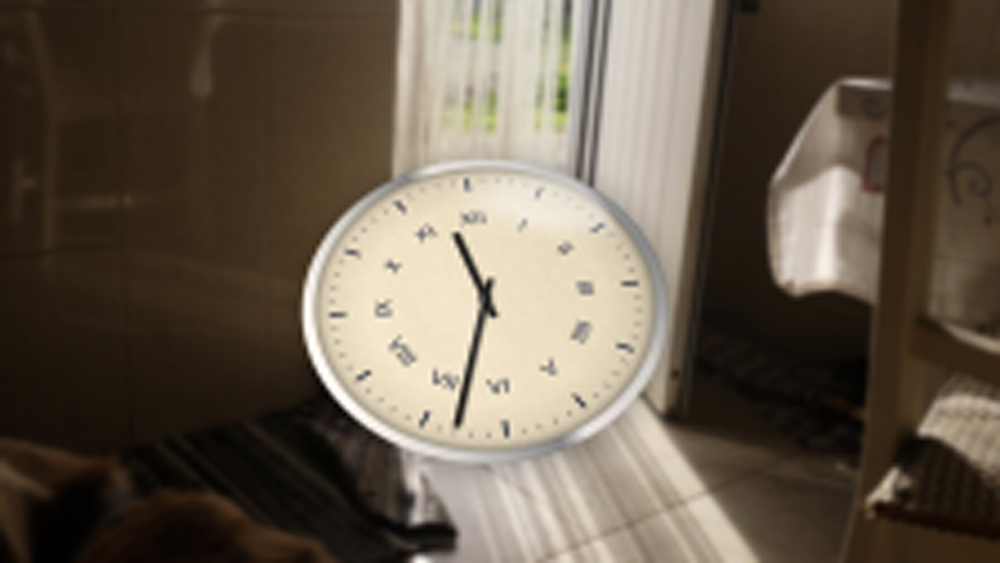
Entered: 11 h 33 min
